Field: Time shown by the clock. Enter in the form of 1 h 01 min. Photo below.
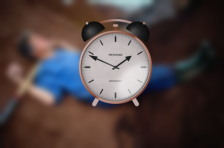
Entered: 1 h 49 min
